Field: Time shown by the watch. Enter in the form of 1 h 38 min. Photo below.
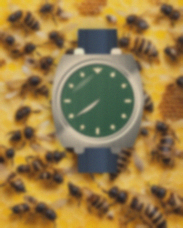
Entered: 7 h 39 min
